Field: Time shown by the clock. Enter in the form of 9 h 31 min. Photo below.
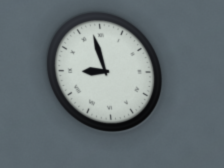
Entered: 8 h 58 min
